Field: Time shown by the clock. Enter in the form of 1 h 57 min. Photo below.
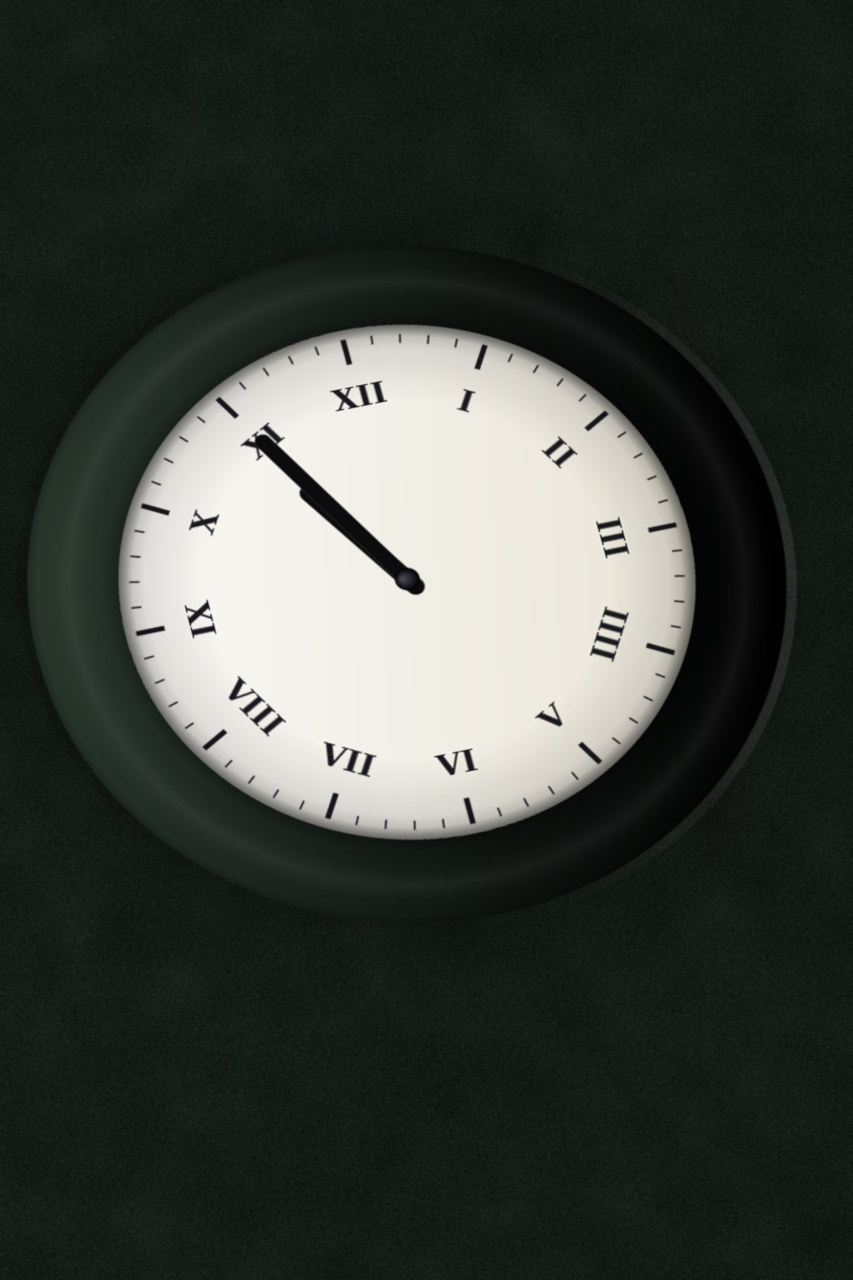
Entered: 10 h 55 min
